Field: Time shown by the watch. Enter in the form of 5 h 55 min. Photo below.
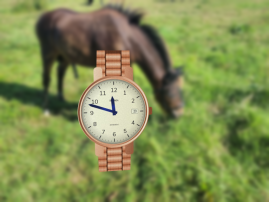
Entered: 11 h 48 min
